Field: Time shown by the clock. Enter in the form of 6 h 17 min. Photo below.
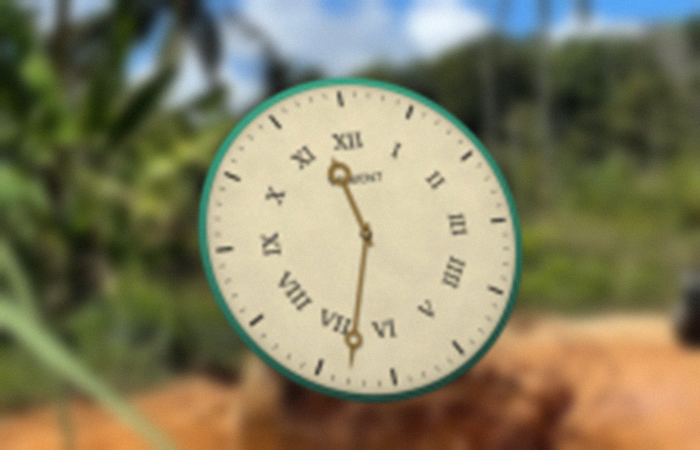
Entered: 11 h 33 min
